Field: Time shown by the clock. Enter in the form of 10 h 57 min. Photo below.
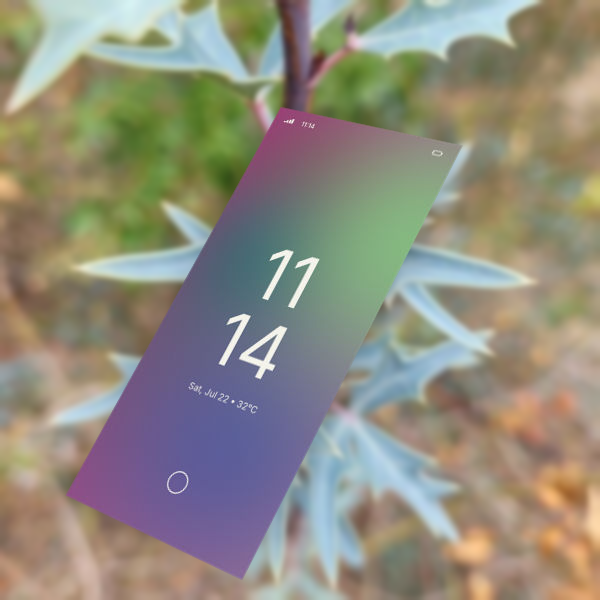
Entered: 11 h 14 min
